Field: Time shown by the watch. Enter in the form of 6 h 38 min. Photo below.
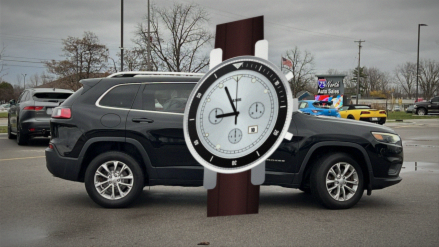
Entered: 8 h 56 min
